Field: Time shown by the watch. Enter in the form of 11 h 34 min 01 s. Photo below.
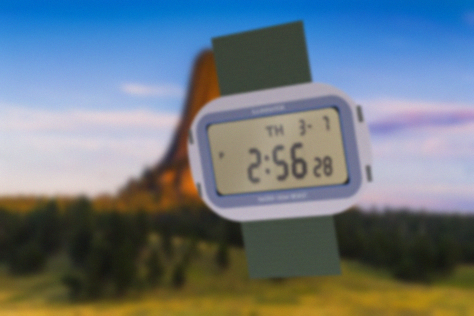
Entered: 2 h 56 min 28 s
